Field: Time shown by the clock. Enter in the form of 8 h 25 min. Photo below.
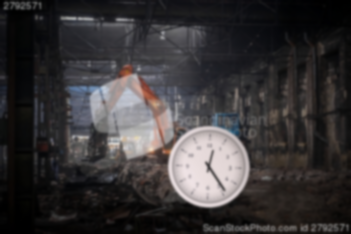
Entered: 12 h 24 min
